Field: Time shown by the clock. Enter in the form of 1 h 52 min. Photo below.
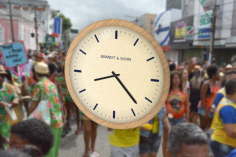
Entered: 8 h 23 min
